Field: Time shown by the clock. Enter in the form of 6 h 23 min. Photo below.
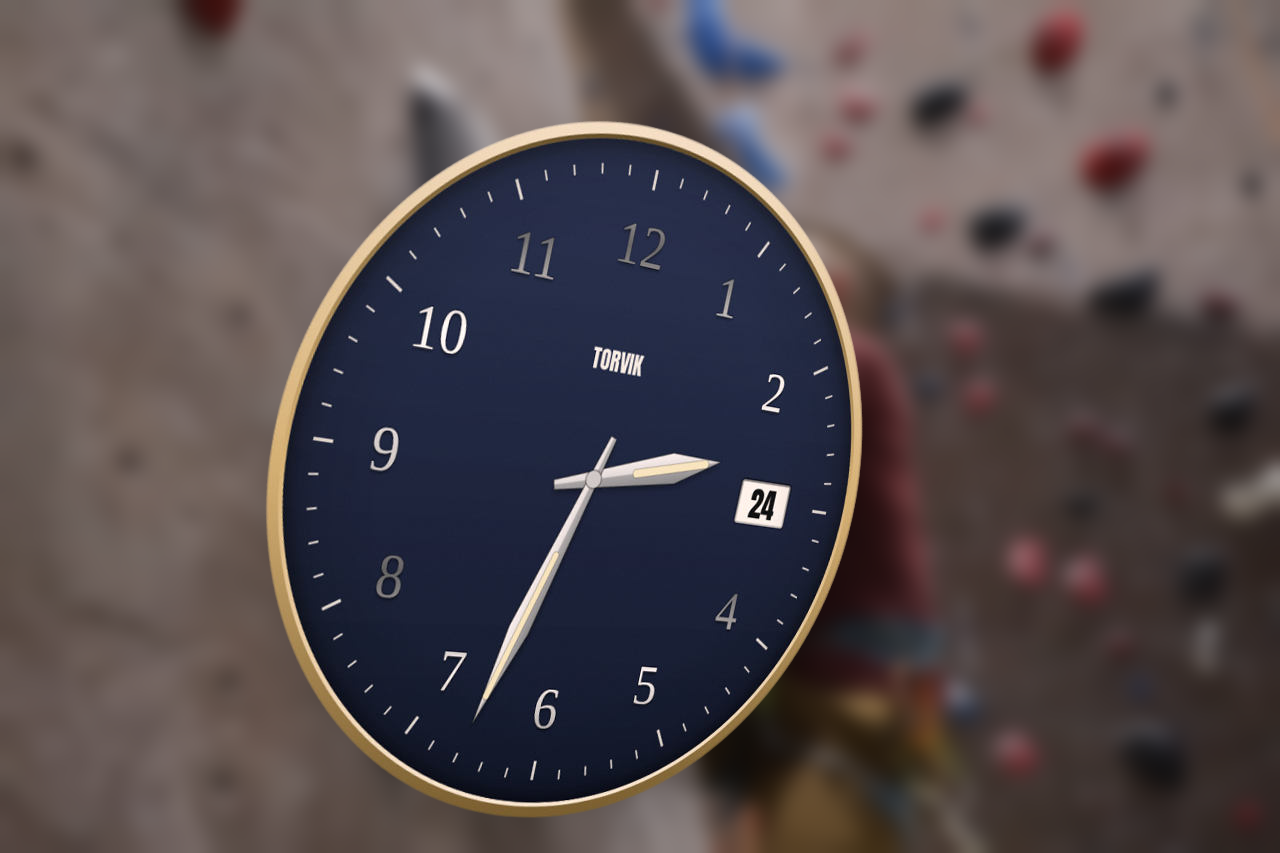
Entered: 2 h 33 min
